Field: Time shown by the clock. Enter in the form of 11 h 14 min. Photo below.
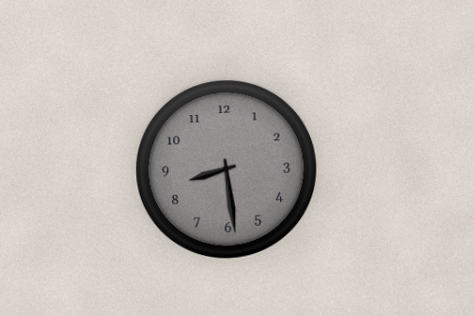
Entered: 8 h 29 min
